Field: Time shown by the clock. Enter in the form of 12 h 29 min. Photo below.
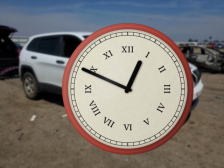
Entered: 12 h 49 min
